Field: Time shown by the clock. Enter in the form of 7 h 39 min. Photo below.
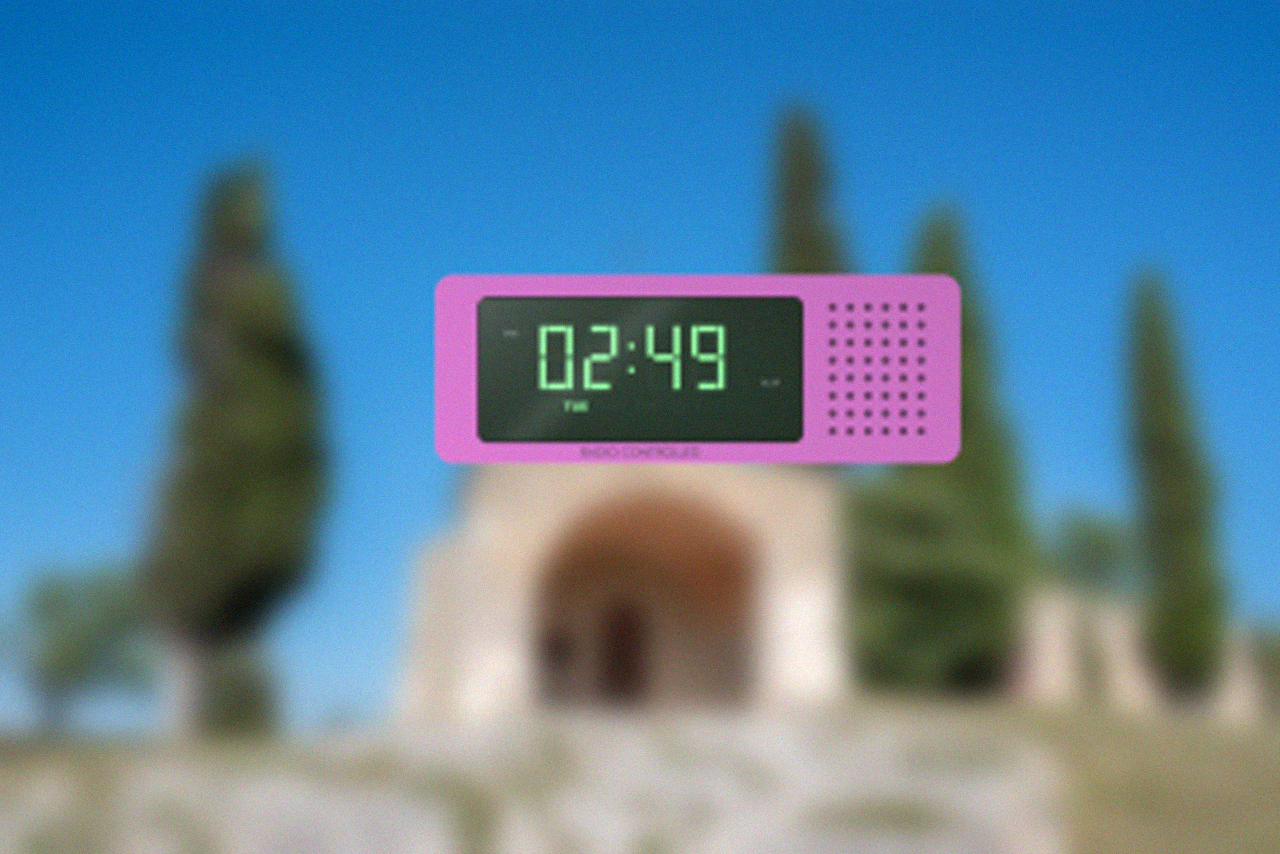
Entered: 2 h 49 min
